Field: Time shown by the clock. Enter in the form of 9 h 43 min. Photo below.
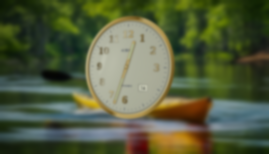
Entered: 12 h 33 min
